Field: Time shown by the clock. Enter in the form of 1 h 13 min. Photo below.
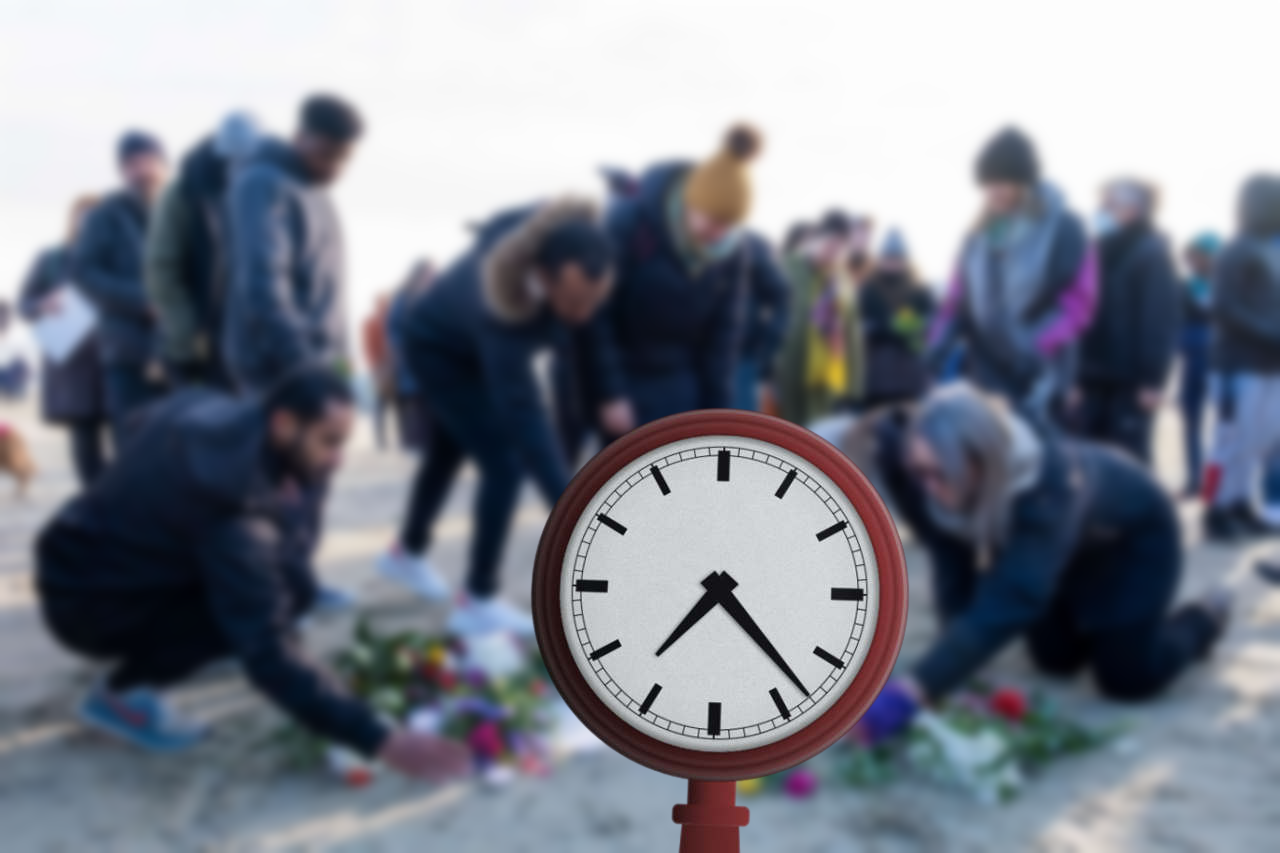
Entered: 7 h 23 min
